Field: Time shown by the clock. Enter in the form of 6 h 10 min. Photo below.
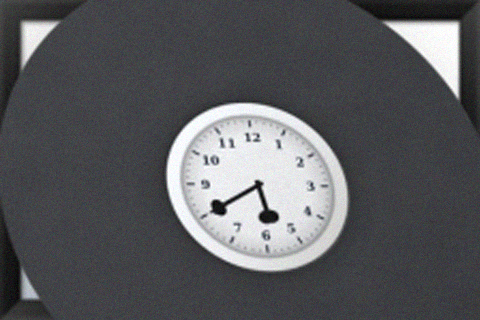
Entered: 5 h 40 min
